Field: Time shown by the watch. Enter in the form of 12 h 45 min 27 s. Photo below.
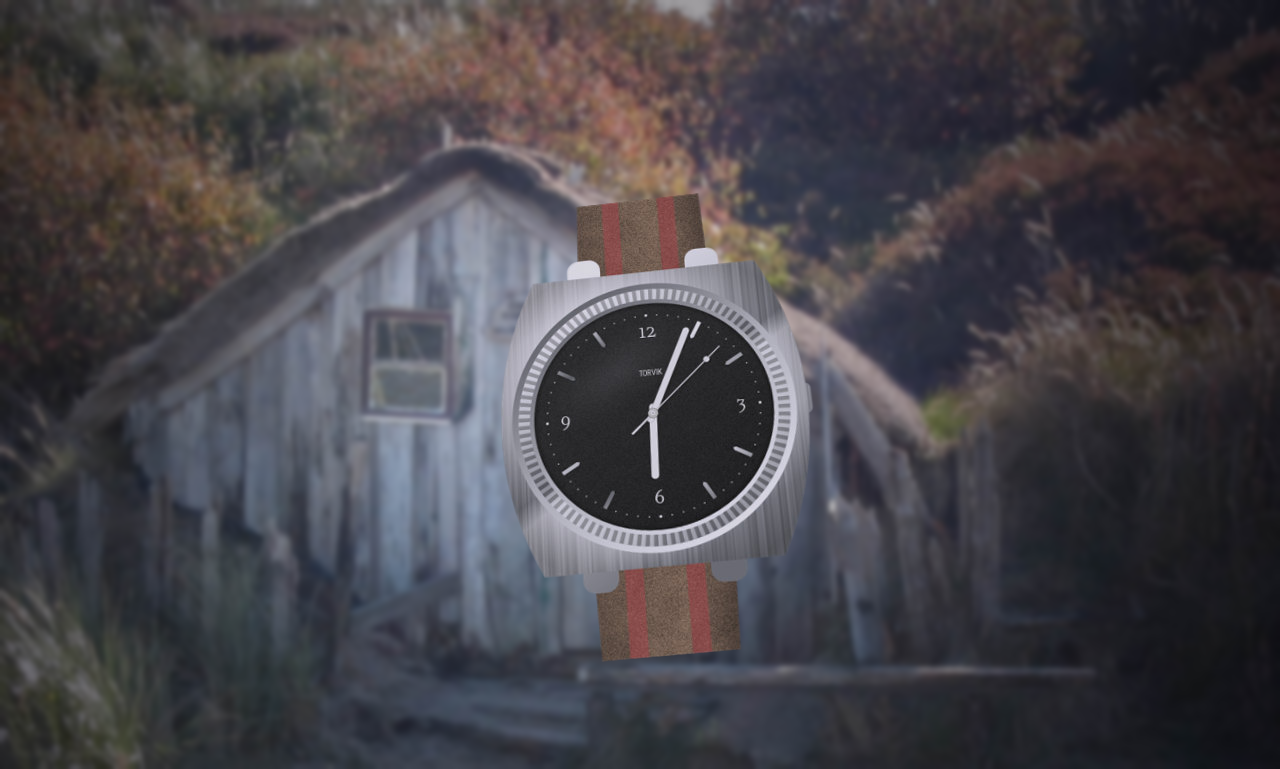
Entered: 6 h 04 min 08 s
